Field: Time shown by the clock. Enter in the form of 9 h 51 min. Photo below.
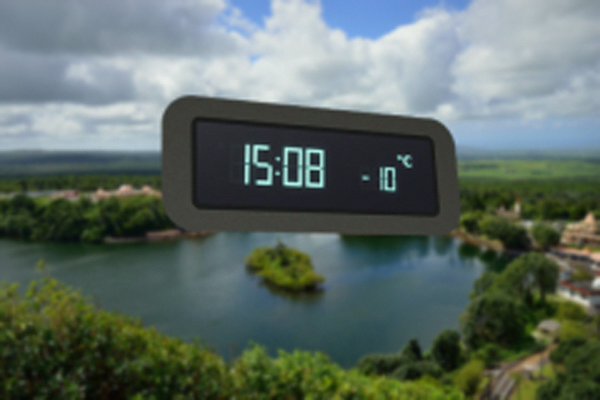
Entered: 15 h 08 min
